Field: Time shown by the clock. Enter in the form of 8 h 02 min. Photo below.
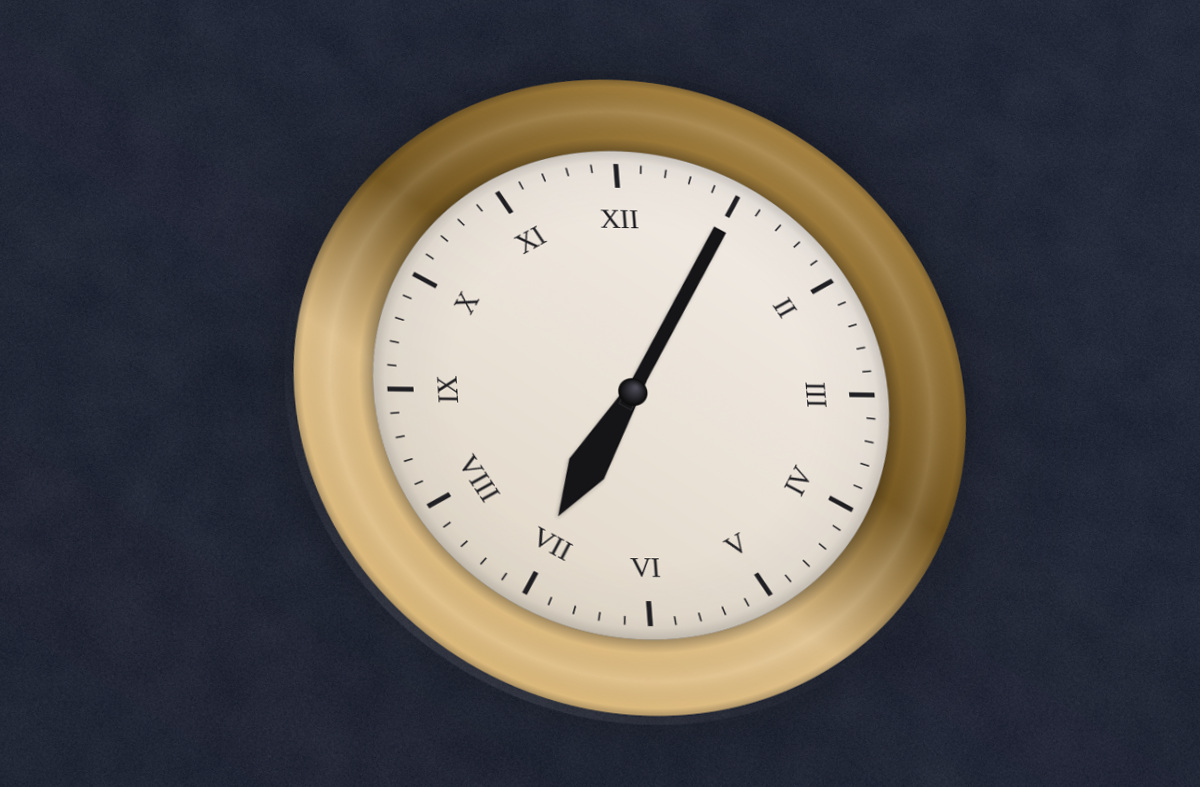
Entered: 7 h 05 min
